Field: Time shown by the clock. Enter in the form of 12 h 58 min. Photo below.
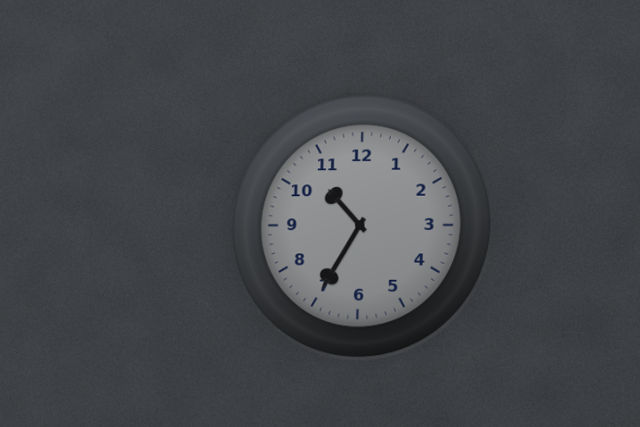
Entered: 10 h 35 min
